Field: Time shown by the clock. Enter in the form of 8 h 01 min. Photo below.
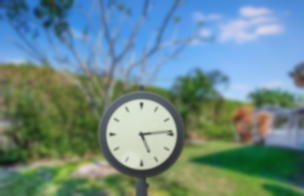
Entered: 5 h 14 min
